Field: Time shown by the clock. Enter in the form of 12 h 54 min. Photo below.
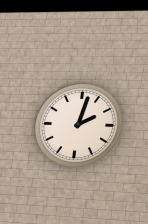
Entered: 2 h 02 min
